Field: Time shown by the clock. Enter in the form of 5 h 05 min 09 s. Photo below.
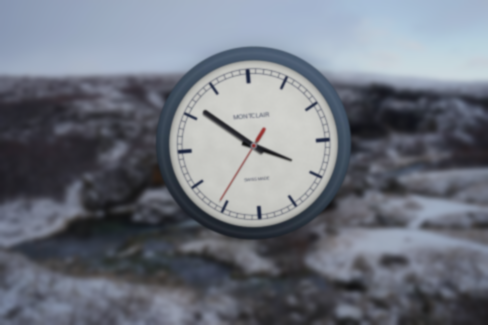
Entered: 3 h 51 min 36 s
